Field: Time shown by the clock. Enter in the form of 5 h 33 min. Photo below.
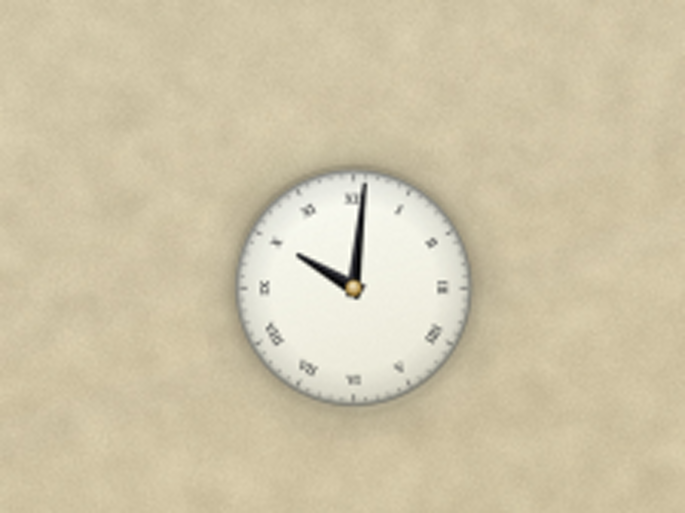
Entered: 10 h 01 min
